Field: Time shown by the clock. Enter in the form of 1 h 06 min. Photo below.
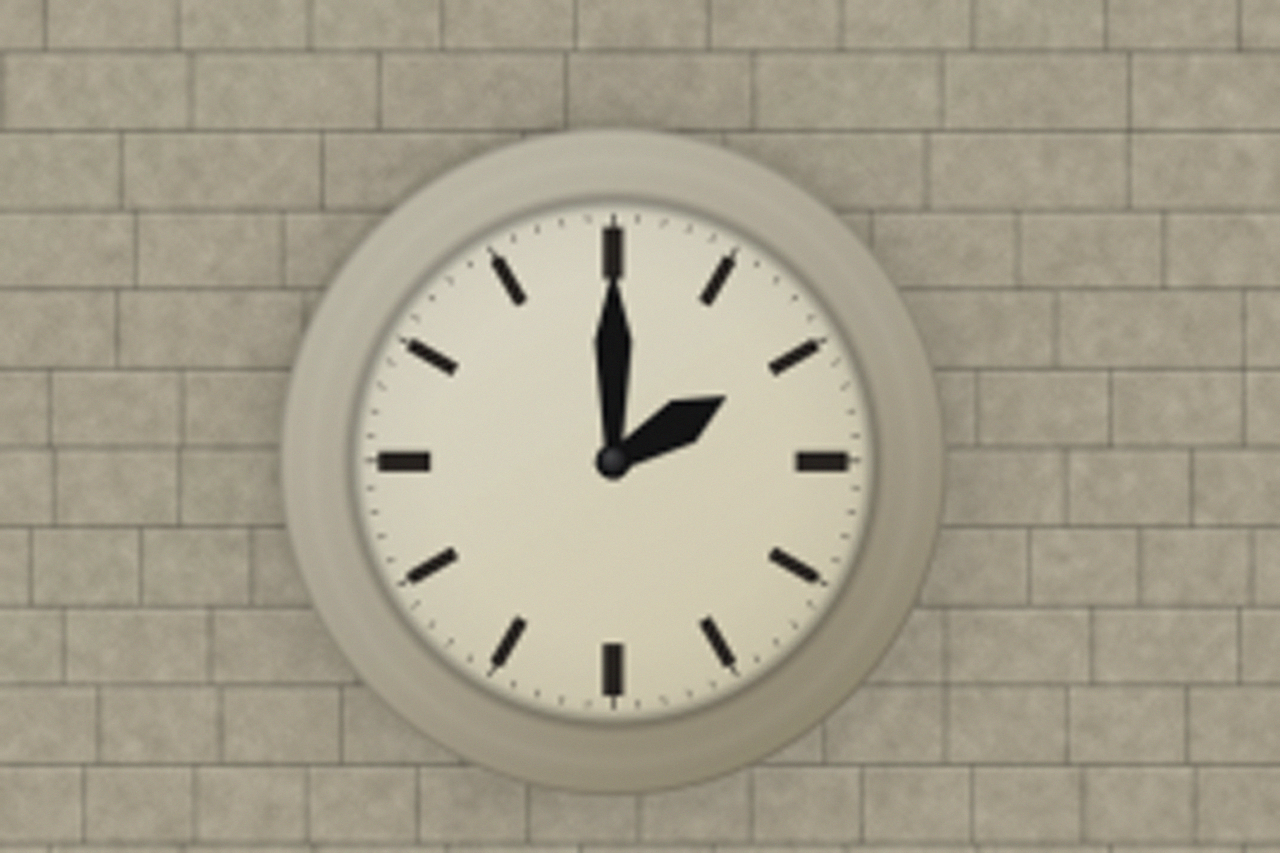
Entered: 2 h 00 min
